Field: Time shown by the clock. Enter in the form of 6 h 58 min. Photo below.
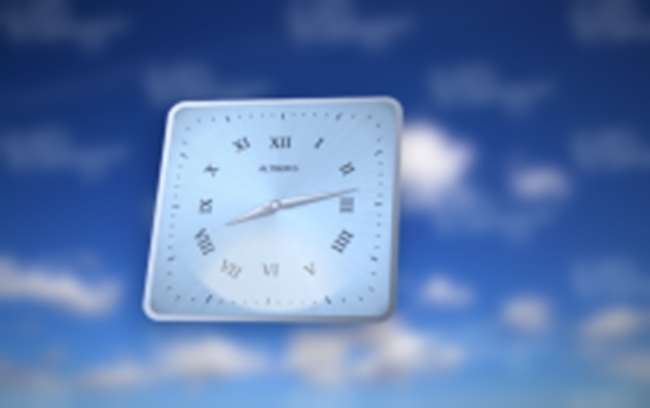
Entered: 8 h 13 min
